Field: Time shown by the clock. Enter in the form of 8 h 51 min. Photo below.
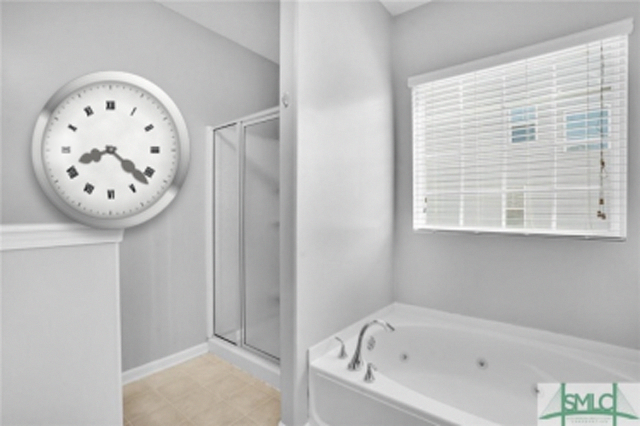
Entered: 8 h 22 min
